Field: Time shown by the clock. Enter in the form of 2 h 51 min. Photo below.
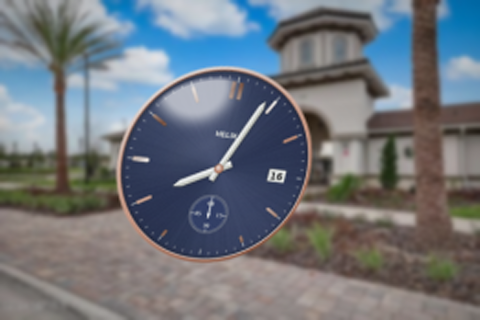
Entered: 8 h 04 min
